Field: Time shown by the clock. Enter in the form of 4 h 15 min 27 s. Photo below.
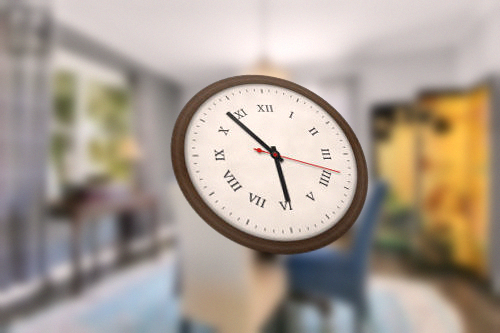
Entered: 5 h 53 min 18 s
